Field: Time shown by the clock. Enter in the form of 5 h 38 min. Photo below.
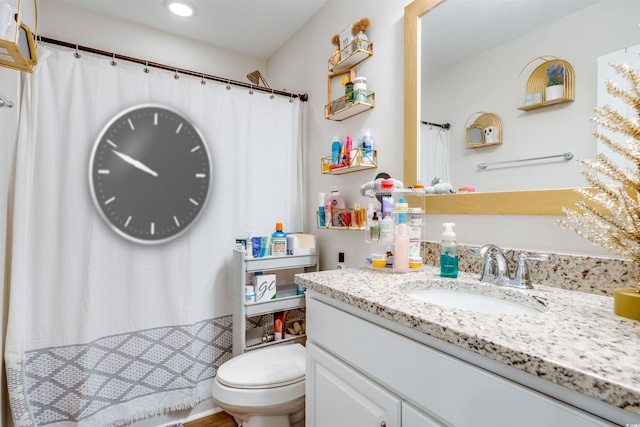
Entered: 9 h 49 min
